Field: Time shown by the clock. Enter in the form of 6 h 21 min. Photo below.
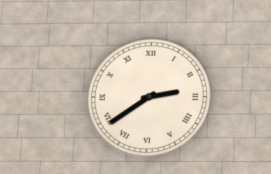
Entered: 2 h 39 min
